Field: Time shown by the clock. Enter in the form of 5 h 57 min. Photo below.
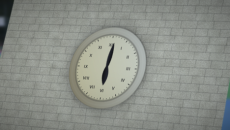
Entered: 6 h 01 min
